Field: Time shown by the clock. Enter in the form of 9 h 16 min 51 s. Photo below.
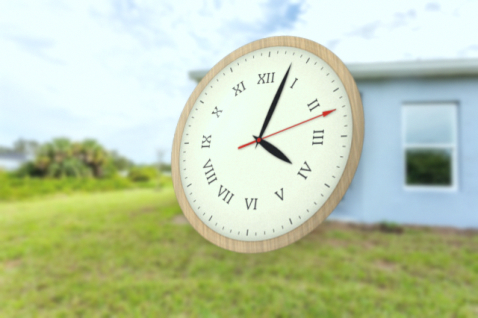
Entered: 4 h 03 min 12 s
